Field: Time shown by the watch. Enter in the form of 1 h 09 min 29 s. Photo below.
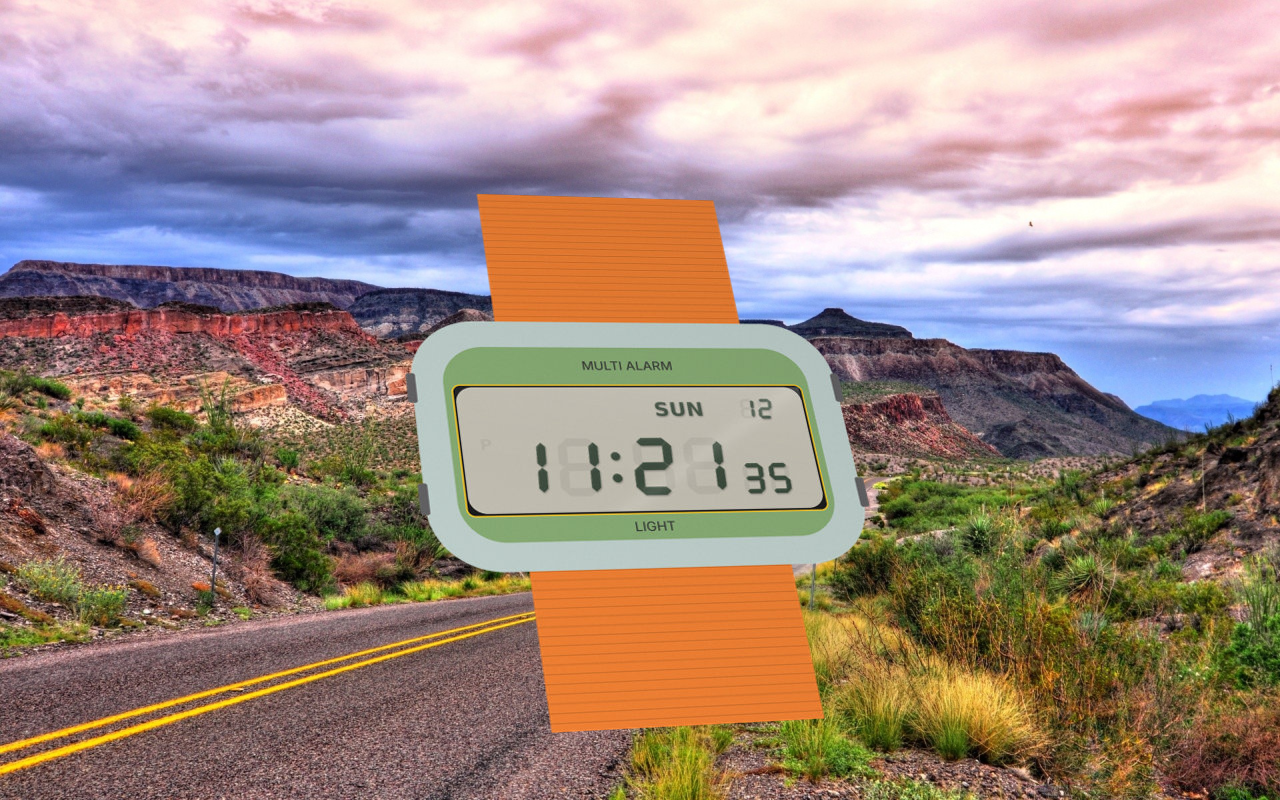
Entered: 11 h 21 min 35 s
